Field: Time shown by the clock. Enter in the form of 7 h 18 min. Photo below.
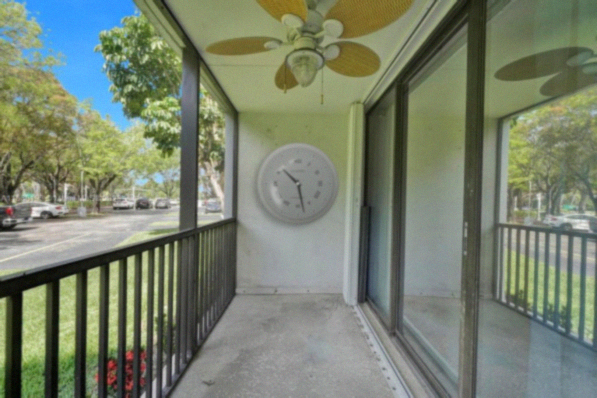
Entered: 10 h 28 min
